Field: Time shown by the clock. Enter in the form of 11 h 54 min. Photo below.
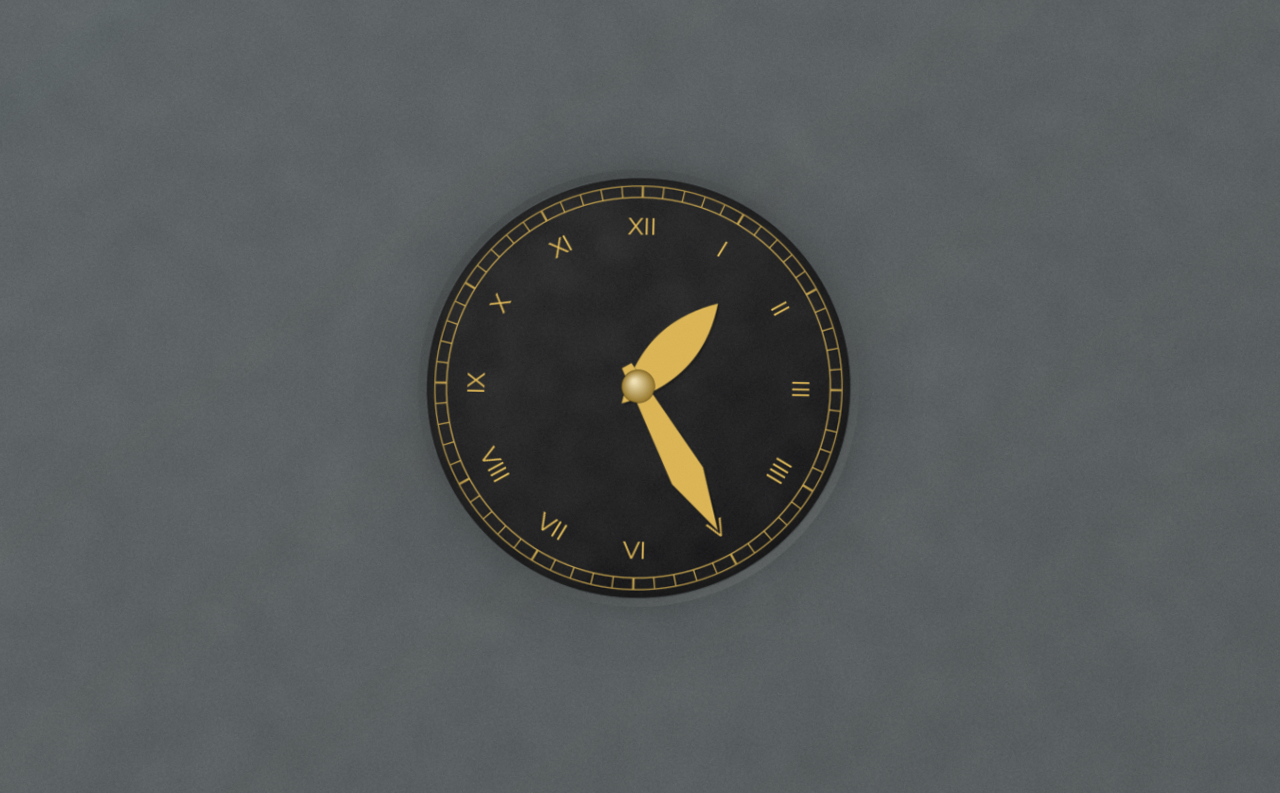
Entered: 1 h 25 min
